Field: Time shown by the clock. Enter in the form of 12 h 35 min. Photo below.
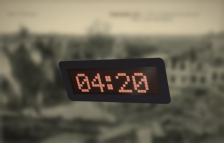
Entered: 4 h 20 min
